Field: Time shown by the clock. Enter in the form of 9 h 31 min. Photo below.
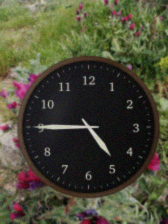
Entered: 4 h 45 min
